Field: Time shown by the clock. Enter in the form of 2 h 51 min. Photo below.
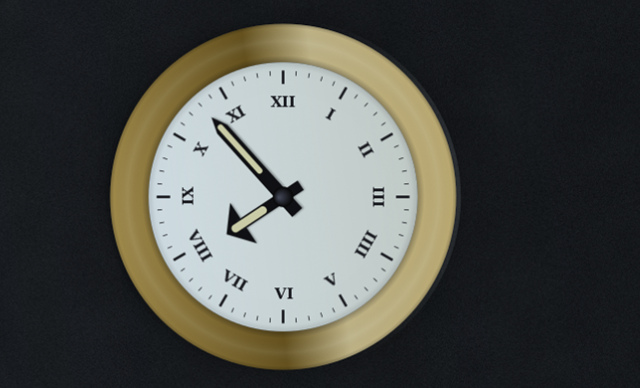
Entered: 7 h 53 min
